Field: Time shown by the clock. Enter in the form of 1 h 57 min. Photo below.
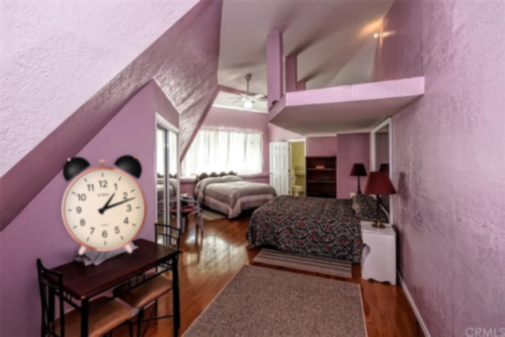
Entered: 1 h 12 min
